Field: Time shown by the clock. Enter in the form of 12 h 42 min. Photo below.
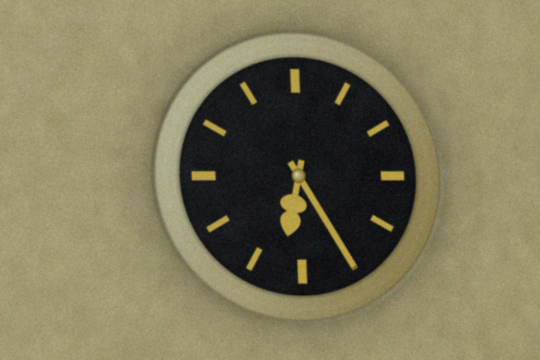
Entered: 6 h 25 min
